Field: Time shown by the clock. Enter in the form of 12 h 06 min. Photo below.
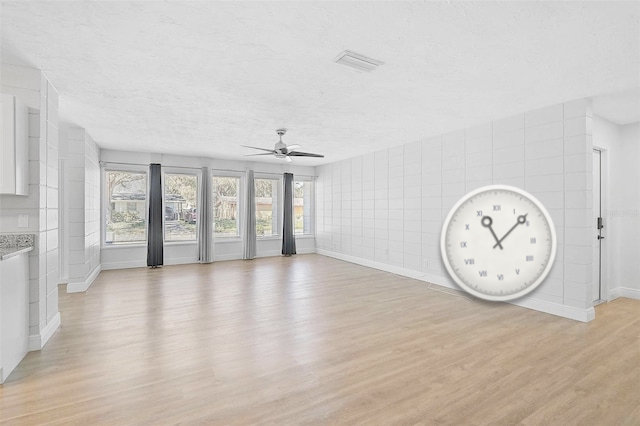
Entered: 11 h 08 min
